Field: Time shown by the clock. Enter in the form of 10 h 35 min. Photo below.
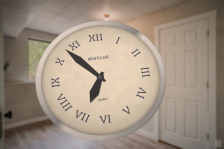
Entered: 6 h 53 min
